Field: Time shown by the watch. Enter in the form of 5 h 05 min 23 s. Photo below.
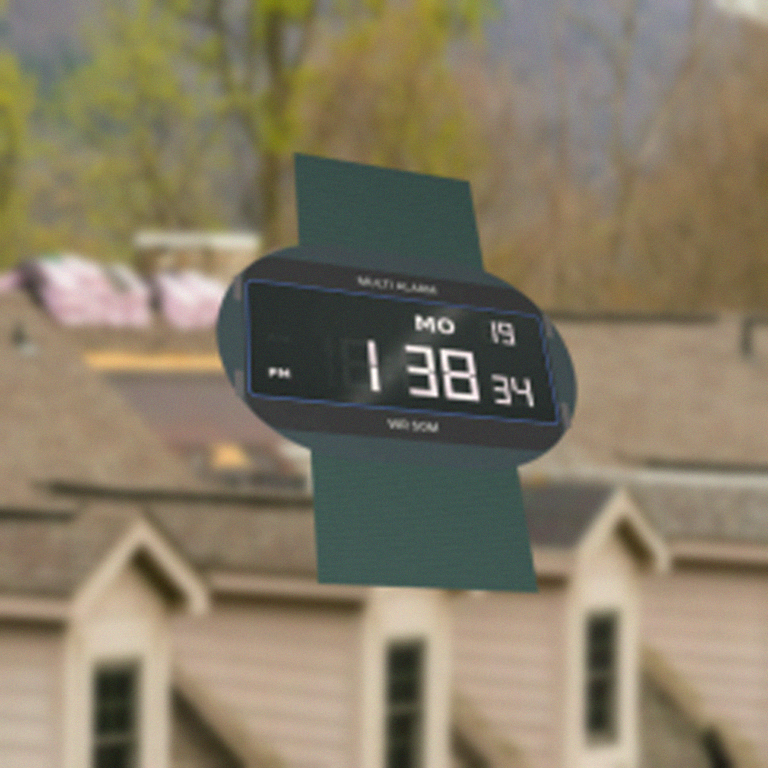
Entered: 1 h 38 min 34 s
